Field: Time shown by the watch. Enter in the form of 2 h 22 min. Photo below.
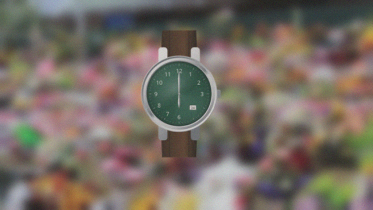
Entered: 6 h 00 min
